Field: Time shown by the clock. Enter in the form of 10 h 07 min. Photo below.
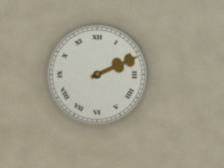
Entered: 2 h 11 min
